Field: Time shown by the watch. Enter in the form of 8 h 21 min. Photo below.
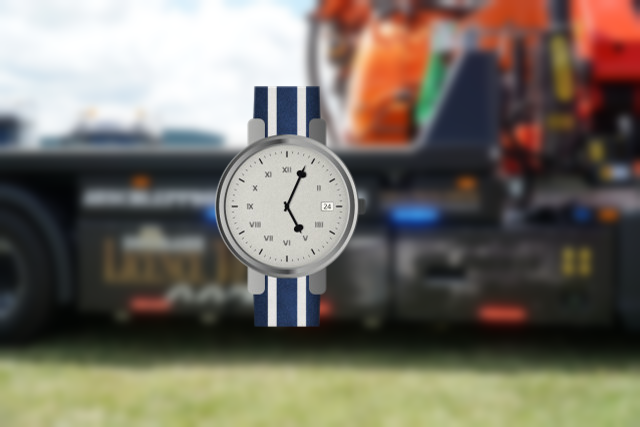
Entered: 5 h 04 min
